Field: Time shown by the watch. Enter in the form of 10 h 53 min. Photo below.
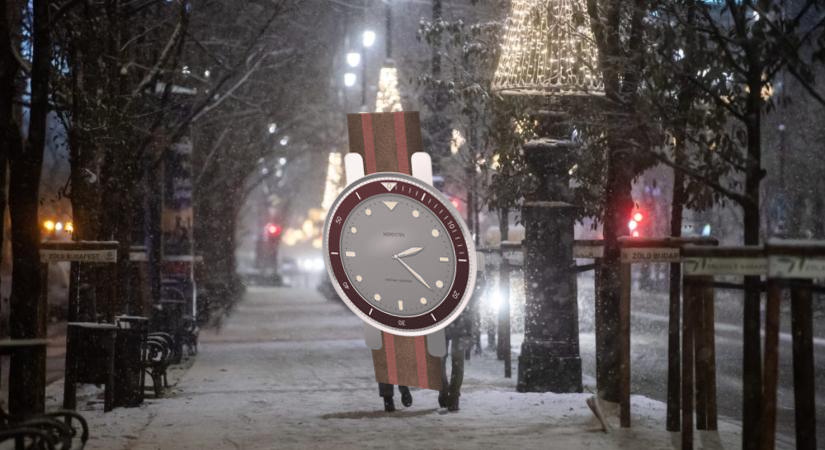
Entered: 2 h 22 min
